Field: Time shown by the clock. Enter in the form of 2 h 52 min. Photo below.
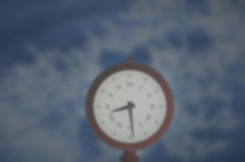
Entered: 8 h 29 min
